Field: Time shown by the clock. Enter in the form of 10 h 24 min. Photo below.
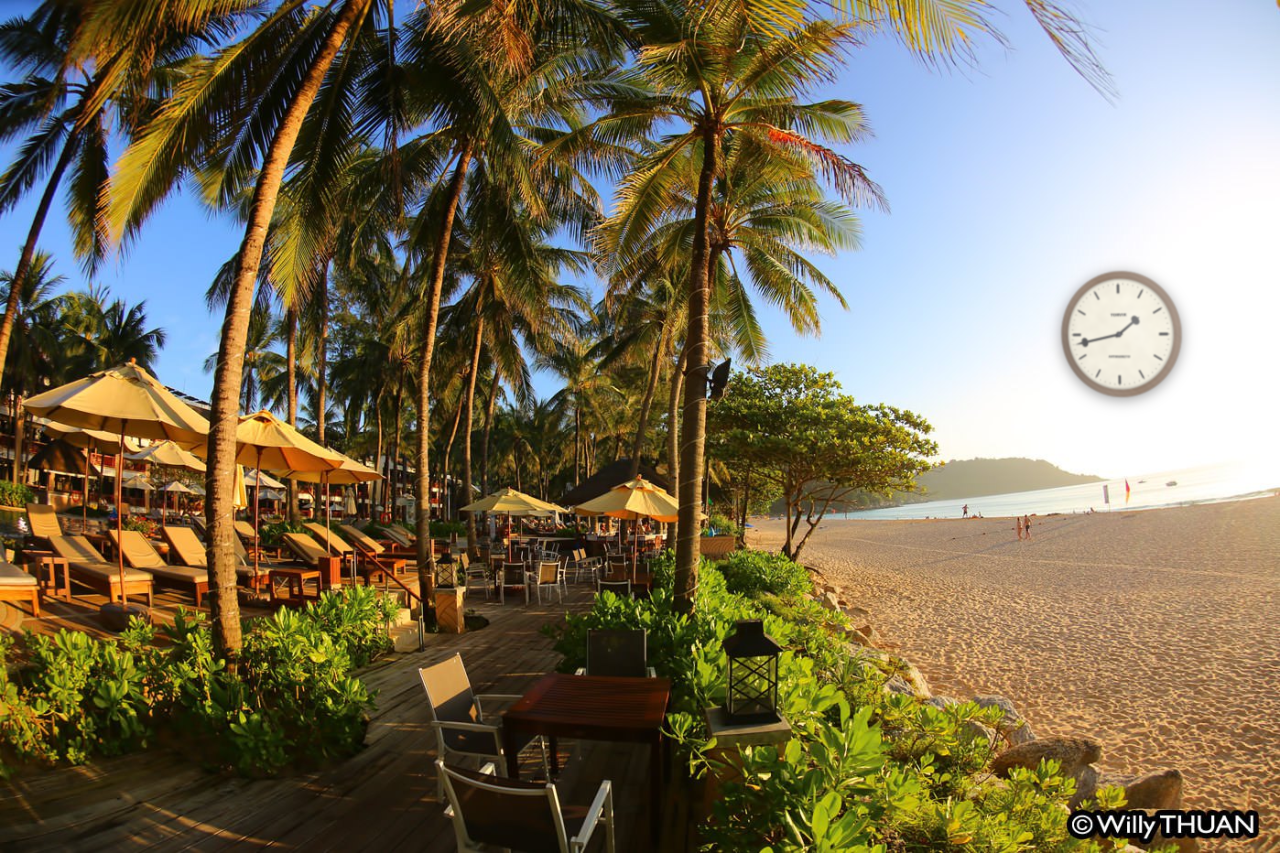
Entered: 1 h 43 min
